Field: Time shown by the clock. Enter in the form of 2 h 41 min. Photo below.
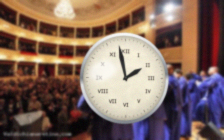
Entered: 1 h 58 min
